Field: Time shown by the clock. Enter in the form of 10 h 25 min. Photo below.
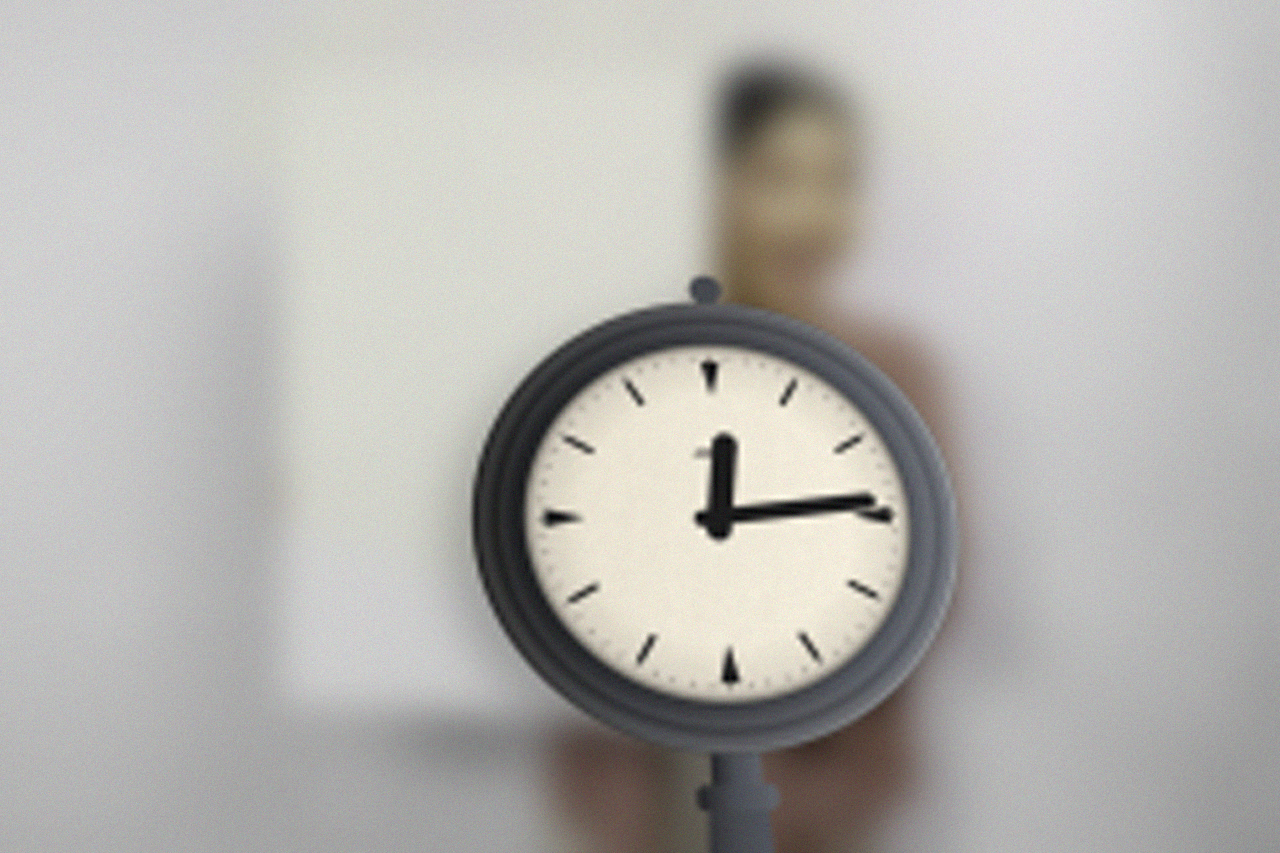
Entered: 12 h 14 min
